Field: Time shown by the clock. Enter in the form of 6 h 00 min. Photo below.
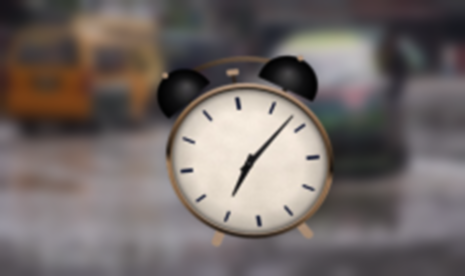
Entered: 7 h 08 min
